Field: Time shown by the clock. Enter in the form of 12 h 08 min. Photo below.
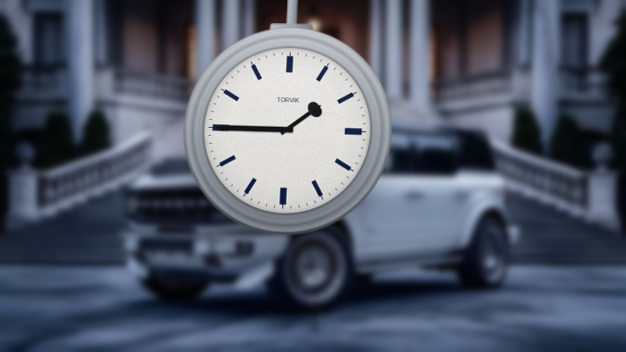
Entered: 1 h 45 min
